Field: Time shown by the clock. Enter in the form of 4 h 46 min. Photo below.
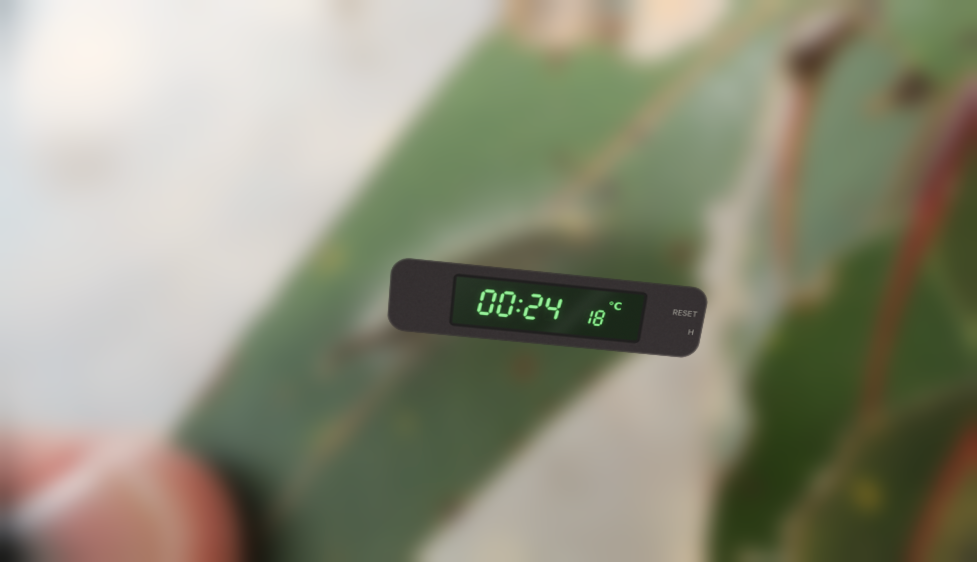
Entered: 0 h 24 min
